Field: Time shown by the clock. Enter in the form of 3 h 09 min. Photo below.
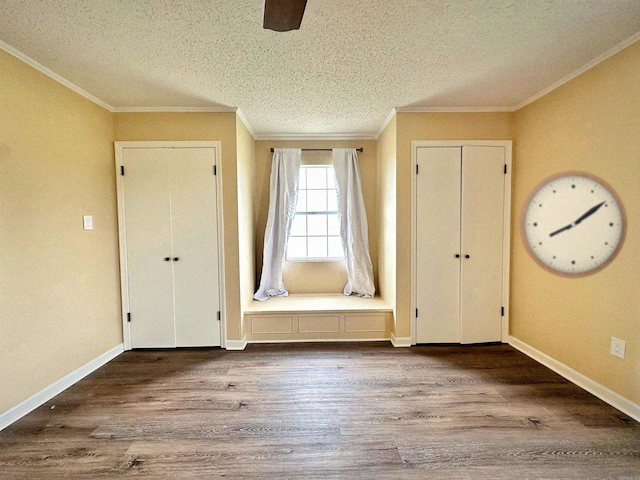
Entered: 8 h 09 min
